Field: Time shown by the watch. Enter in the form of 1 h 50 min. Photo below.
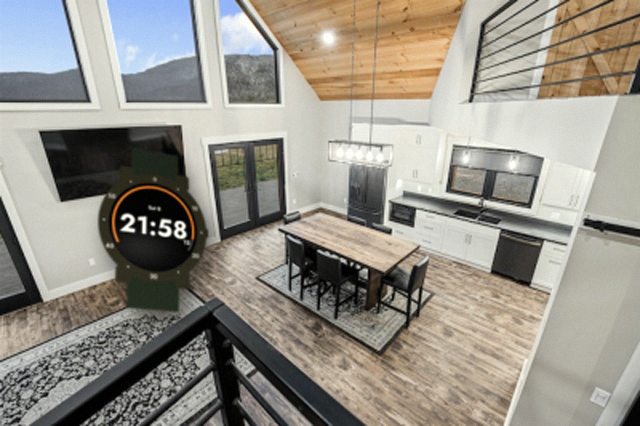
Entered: 21 h 58 min
